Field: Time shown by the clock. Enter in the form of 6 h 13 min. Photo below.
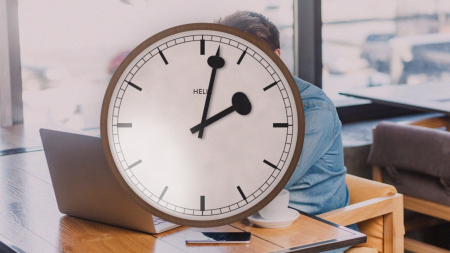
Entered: 2 h 02 min
